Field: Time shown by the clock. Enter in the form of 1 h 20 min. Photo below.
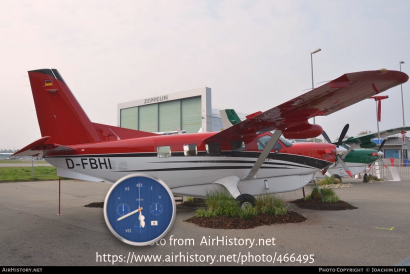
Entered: 5 h 41 min
